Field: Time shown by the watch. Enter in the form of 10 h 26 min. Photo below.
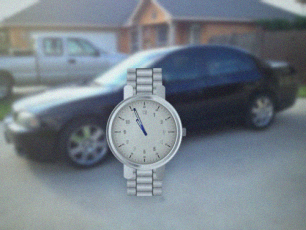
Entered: 10 h 56 min
